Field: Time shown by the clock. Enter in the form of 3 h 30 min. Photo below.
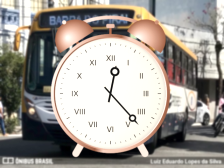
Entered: 12 h 23 min
